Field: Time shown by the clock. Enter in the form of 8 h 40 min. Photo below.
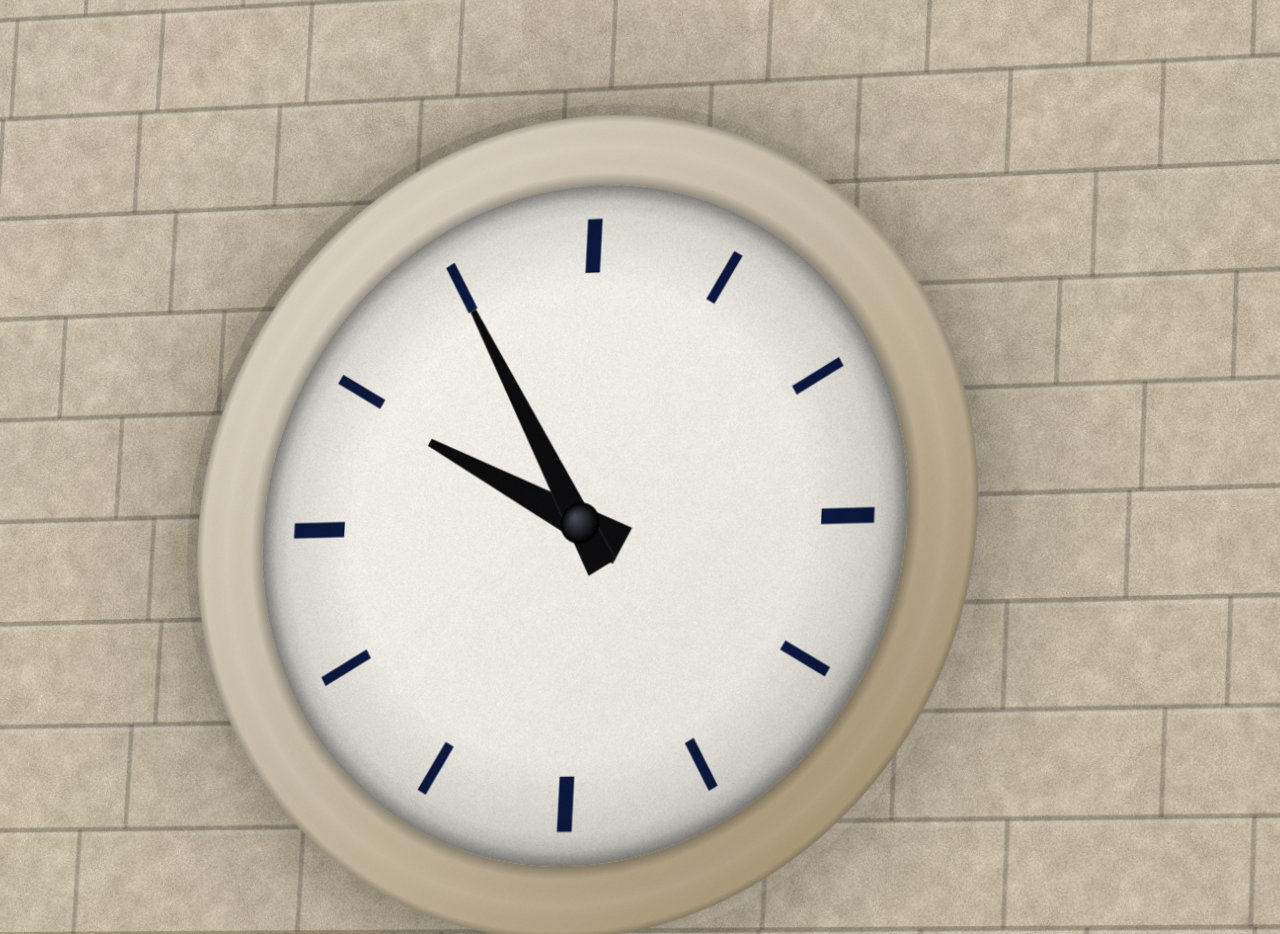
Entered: 9 h 55 min
